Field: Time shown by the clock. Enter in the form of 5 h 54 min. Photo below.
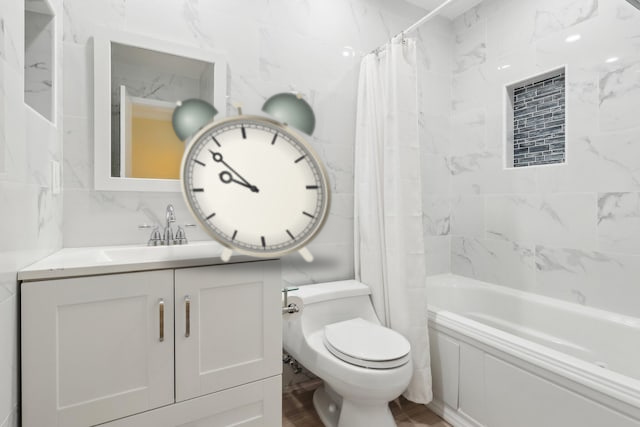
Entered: 9 h 53 min
